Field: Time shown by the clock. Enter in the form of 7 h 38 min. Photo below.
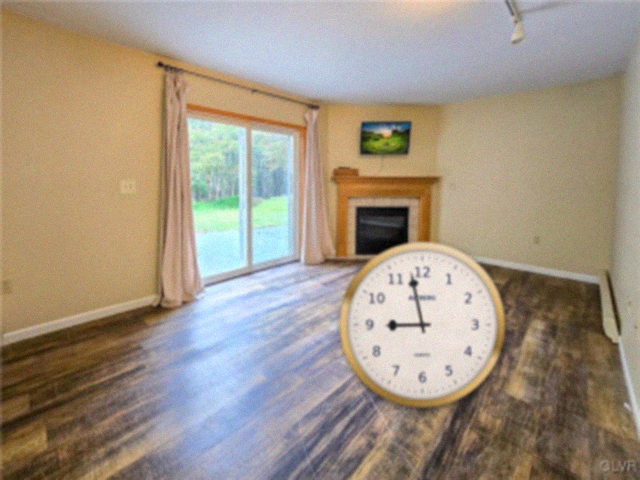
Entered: 8 h 58 min
